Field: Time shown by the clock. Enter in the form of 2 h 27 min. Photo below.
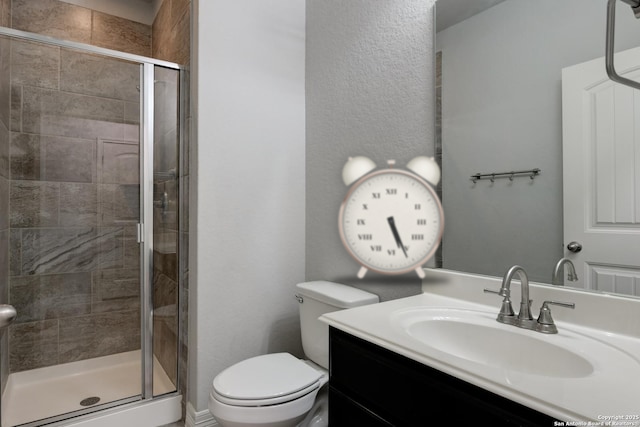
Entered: 5 h 26 min
